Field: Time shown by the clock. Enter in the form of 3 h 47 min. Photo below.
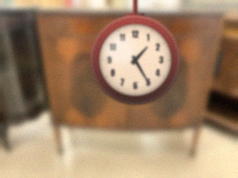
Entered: 1 h 25 min
